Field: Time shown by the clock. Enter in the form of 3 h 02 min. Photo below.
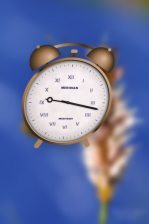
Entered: 9 h 17 min
